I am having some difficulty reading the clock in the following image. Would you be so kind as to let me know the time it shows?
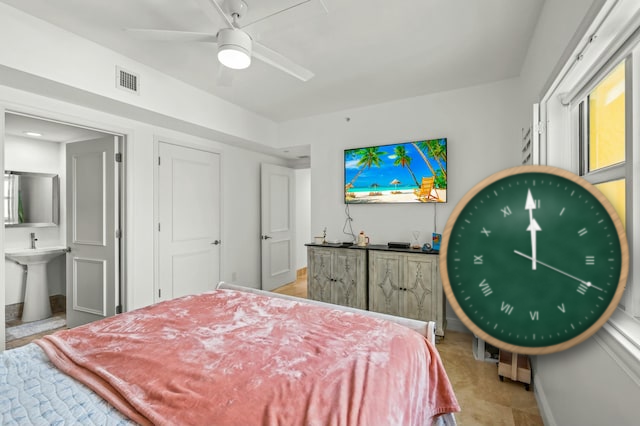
11:59:19
